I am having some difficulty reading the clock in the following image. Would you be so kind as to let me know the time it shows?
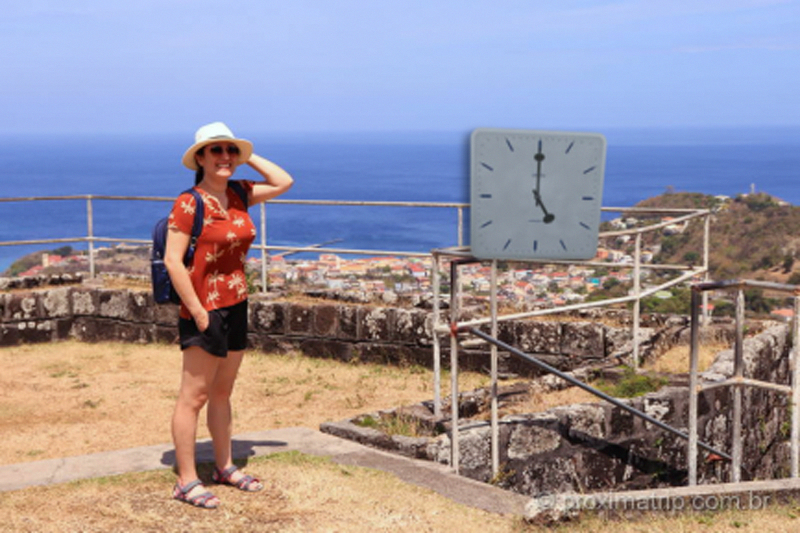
5:00
